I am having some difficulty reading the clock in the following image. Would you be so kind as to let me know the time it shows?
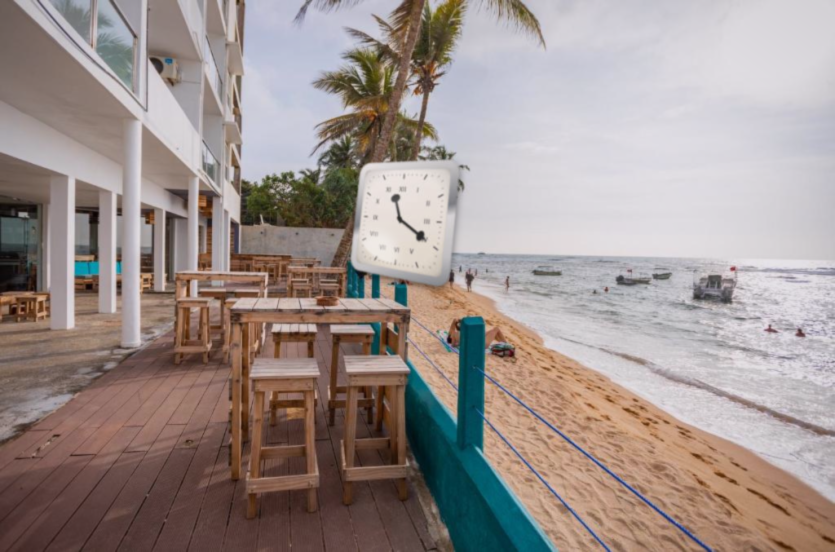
11:20
